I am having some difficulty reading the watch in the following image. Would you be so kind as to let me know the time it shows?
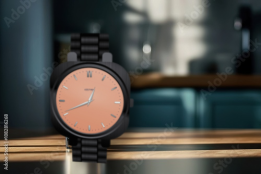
12:41
